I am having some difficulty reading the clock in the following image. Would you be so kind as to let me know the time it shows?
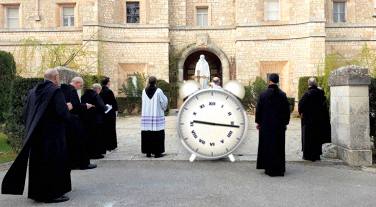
9:16
